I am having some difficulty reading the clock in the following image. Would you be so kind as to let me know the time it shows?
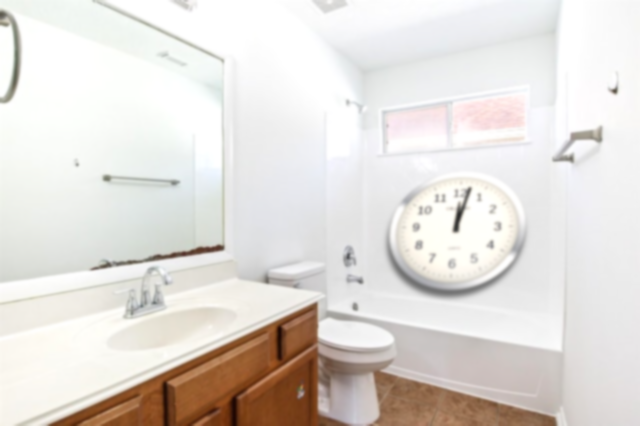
12:02
